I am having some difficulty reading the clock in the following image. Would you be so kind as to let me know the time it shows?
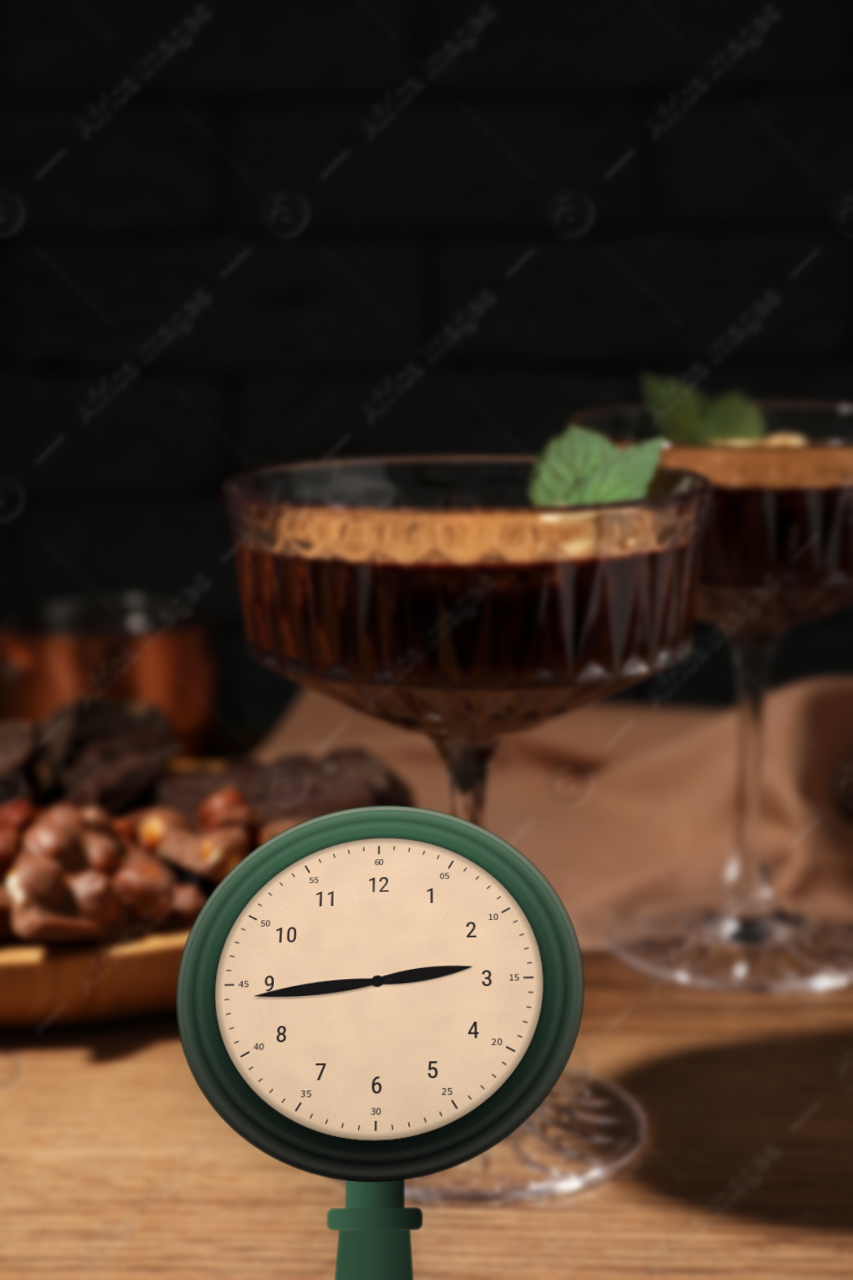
2:44
